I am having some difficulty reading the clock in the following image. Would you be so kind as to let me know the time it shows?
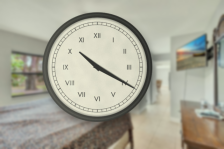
10:20
